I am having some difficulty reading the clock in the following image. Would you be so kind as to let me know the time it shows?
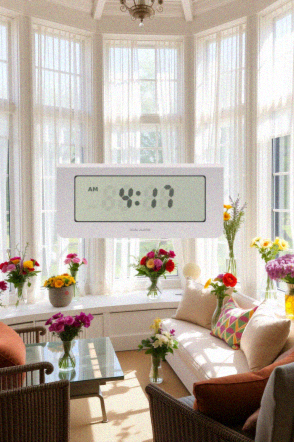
4:17
